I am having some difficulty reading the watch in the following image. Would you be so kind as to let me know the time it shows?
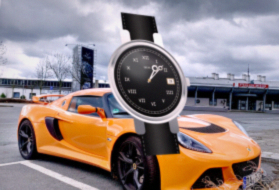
1:08
